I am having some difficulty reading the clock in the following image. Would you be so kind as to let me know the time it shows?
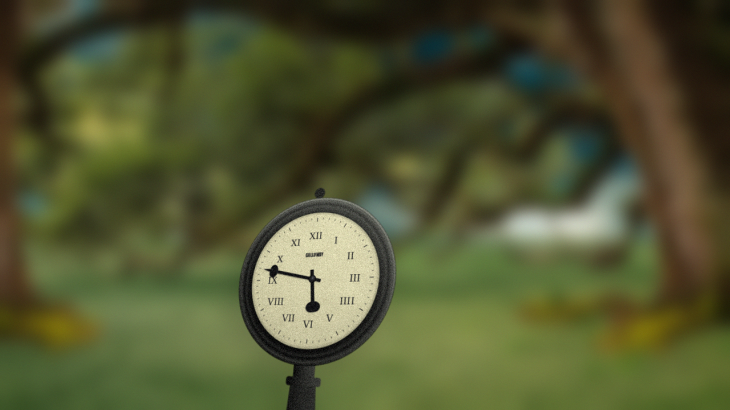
5:47
